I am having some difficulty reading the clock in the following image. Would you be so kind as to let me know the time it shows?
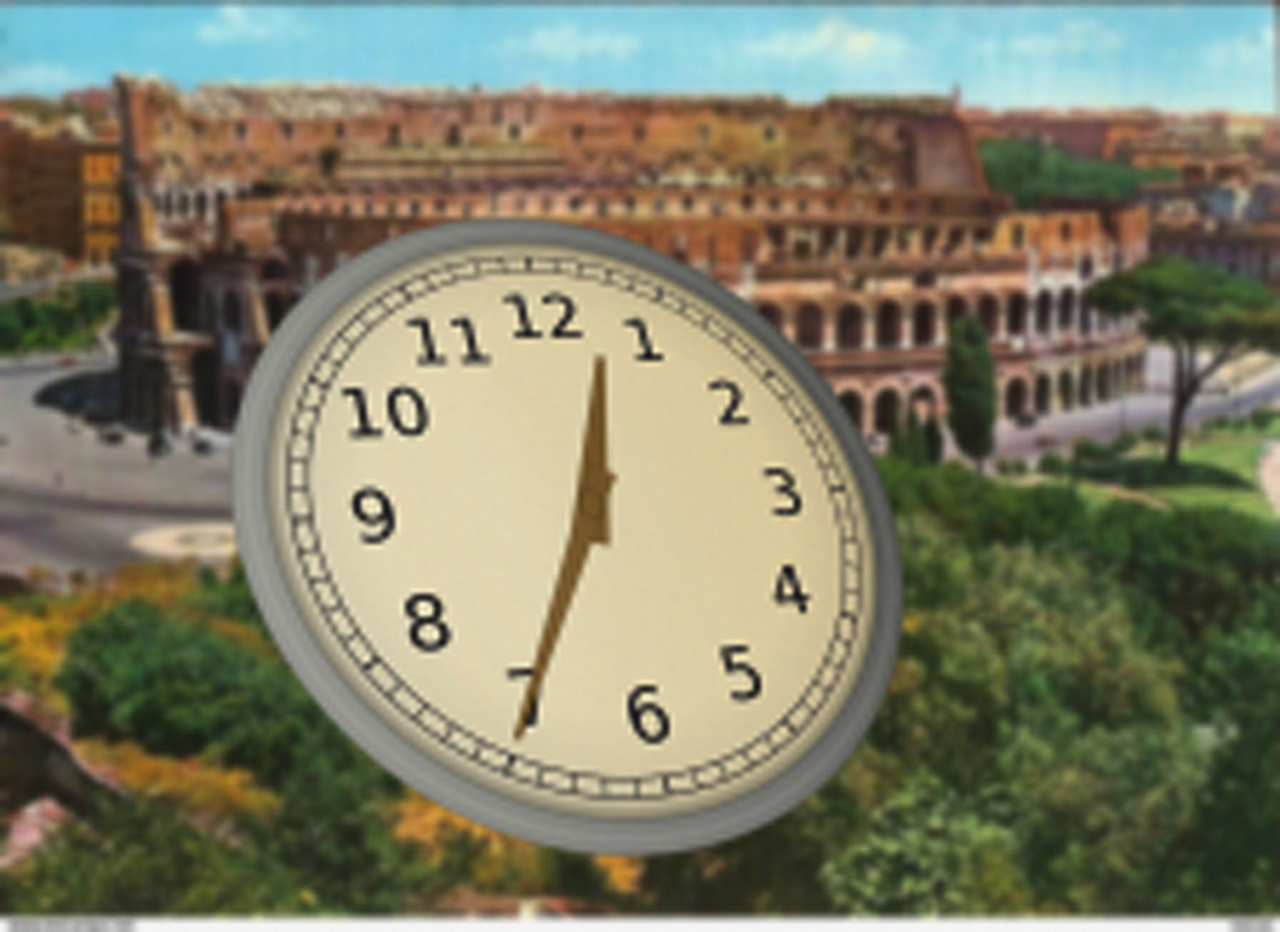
12:35
